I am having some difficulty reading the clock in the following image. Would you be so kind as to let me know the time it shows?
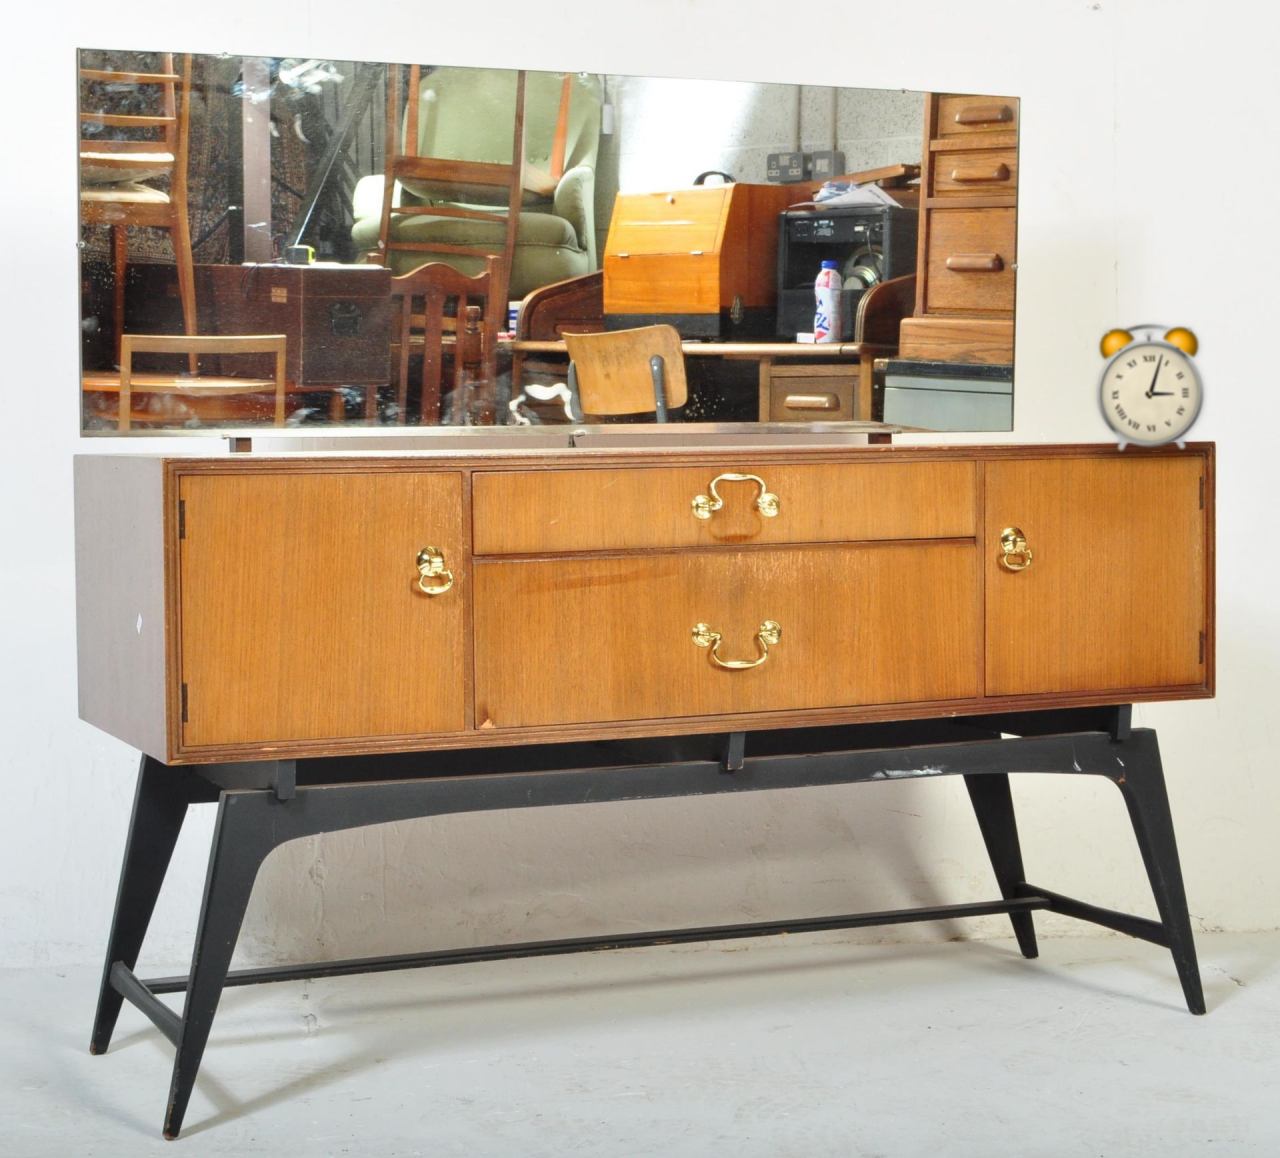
3:03
